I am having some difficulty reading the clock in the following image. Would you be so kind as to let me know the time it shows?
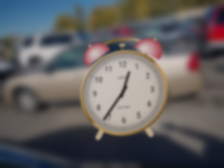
12:36
